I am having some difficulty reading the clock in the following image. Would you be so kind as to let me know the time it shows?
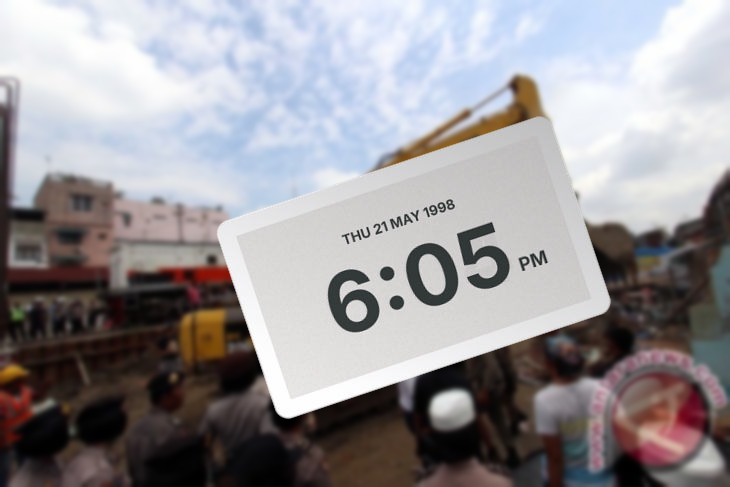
6:05
